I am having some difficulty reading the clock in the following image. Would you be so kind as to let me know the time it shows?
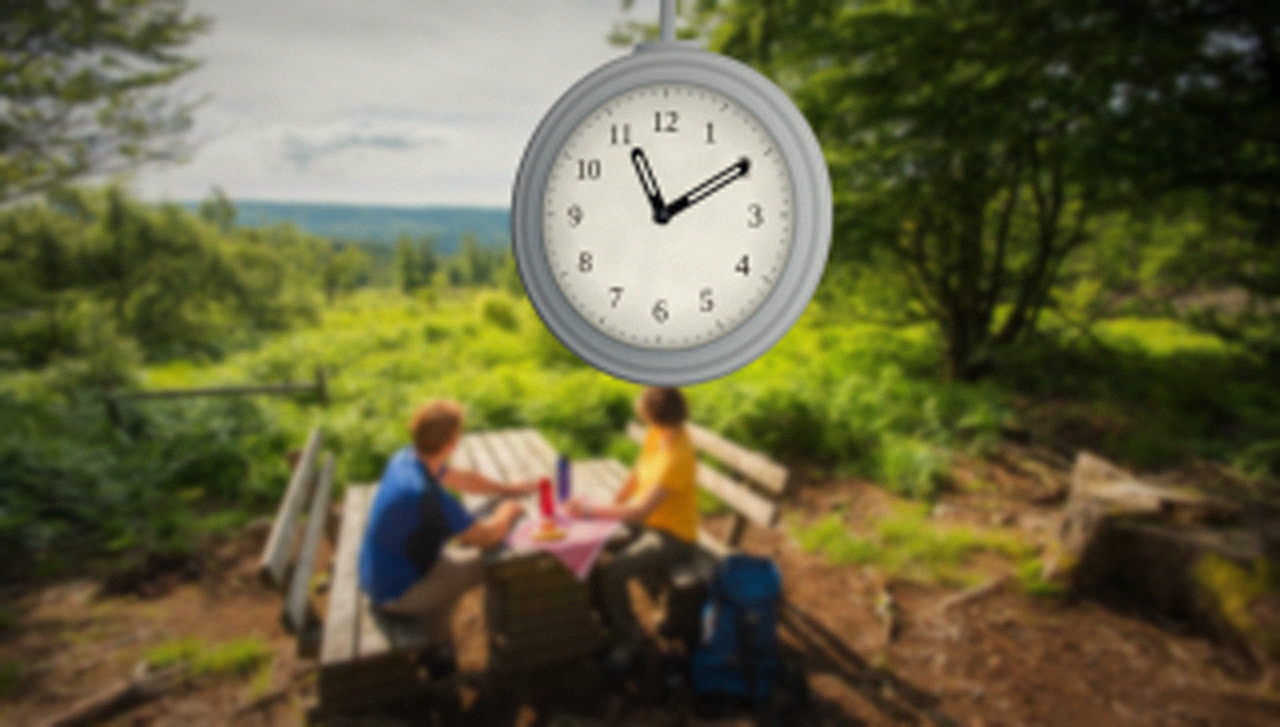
11:10
